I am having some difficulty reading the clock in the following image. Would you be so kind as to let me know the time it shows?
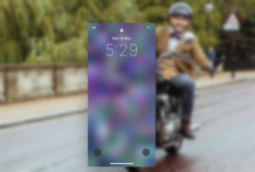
5:29
